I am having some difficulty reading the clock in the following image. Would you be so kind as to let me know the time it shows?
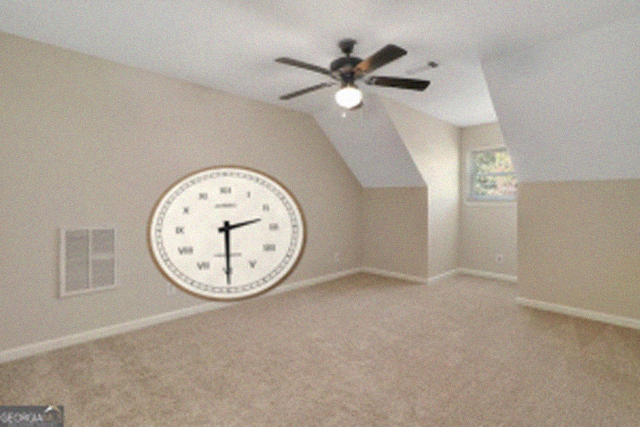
2:30
